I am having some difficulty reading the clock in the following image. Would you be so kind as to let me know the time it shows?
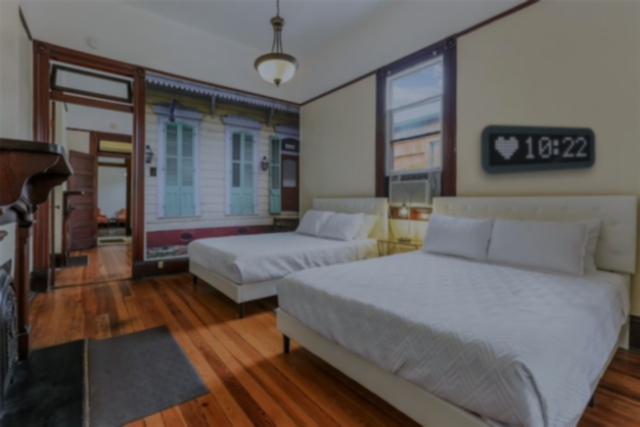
10:22
